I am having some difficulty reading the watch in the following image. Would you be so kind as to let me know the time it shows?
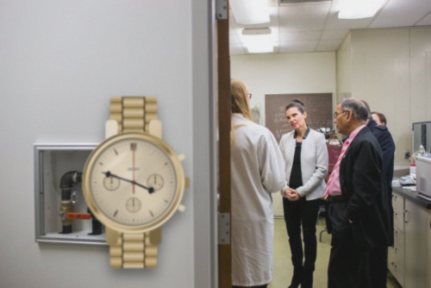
3:48
